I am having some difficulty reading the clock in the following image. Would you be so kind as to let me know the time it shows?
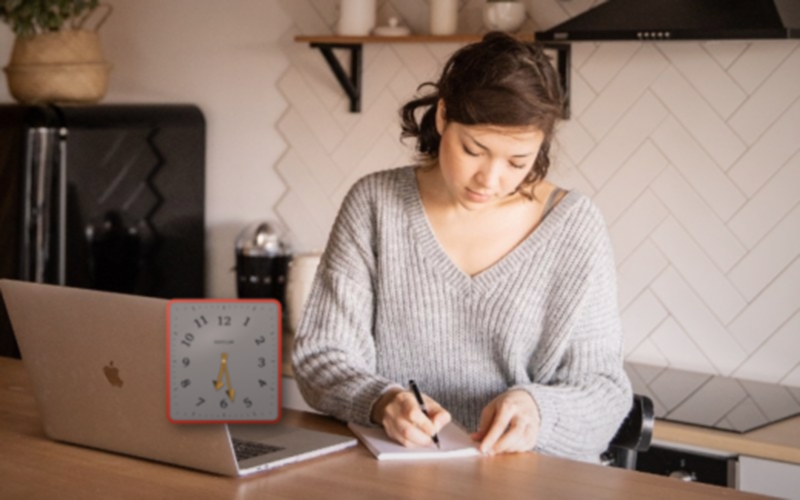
6:28
